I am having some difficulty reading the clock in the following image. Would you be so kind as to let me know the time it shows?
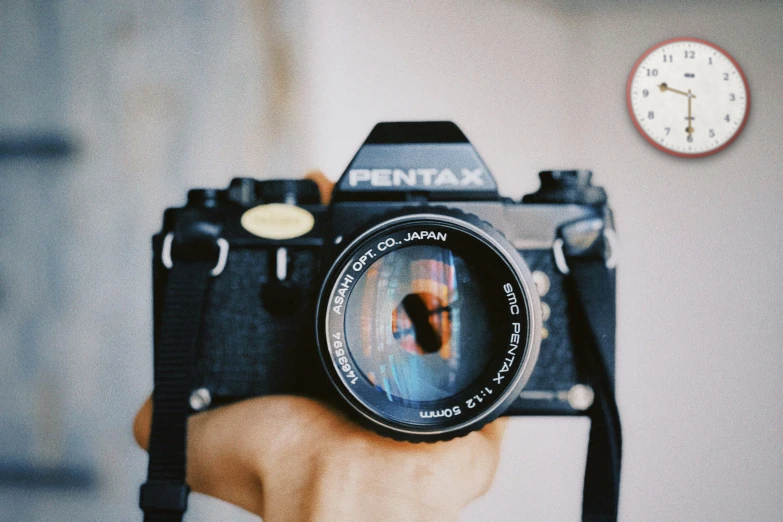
9:30
